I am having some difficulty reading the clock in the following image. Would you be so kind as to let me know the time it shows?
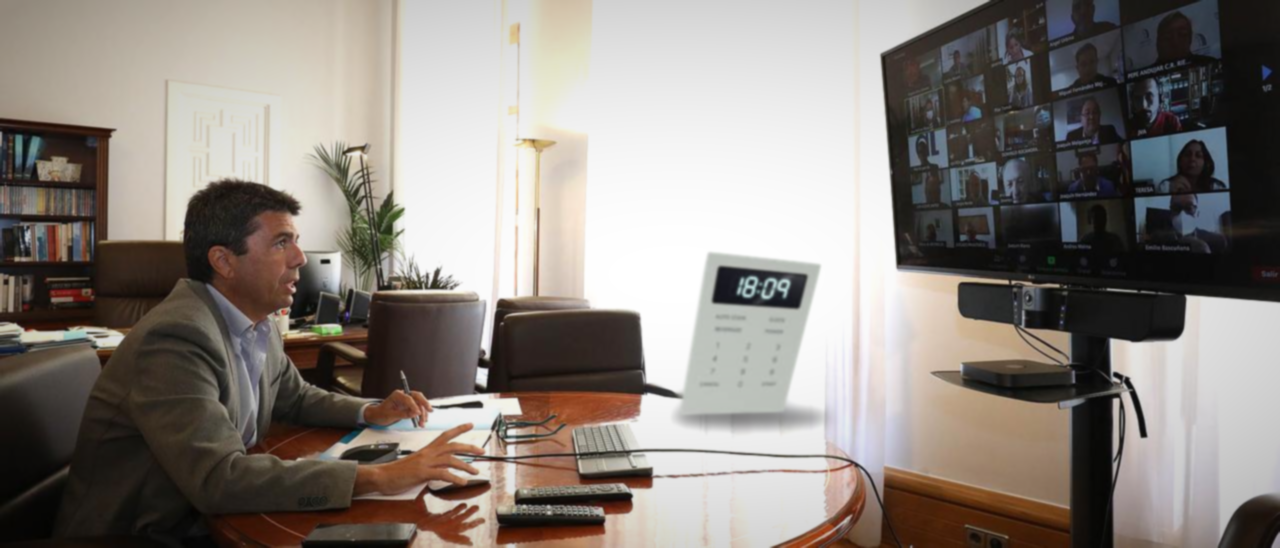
18:09
